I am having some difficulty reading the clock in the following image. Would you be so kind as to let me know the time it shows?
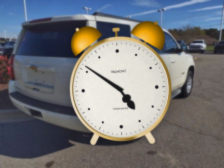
4:51
